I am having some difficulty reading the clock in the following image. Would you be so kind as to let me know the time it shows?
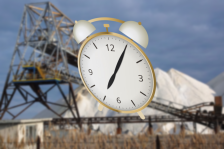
7:05
